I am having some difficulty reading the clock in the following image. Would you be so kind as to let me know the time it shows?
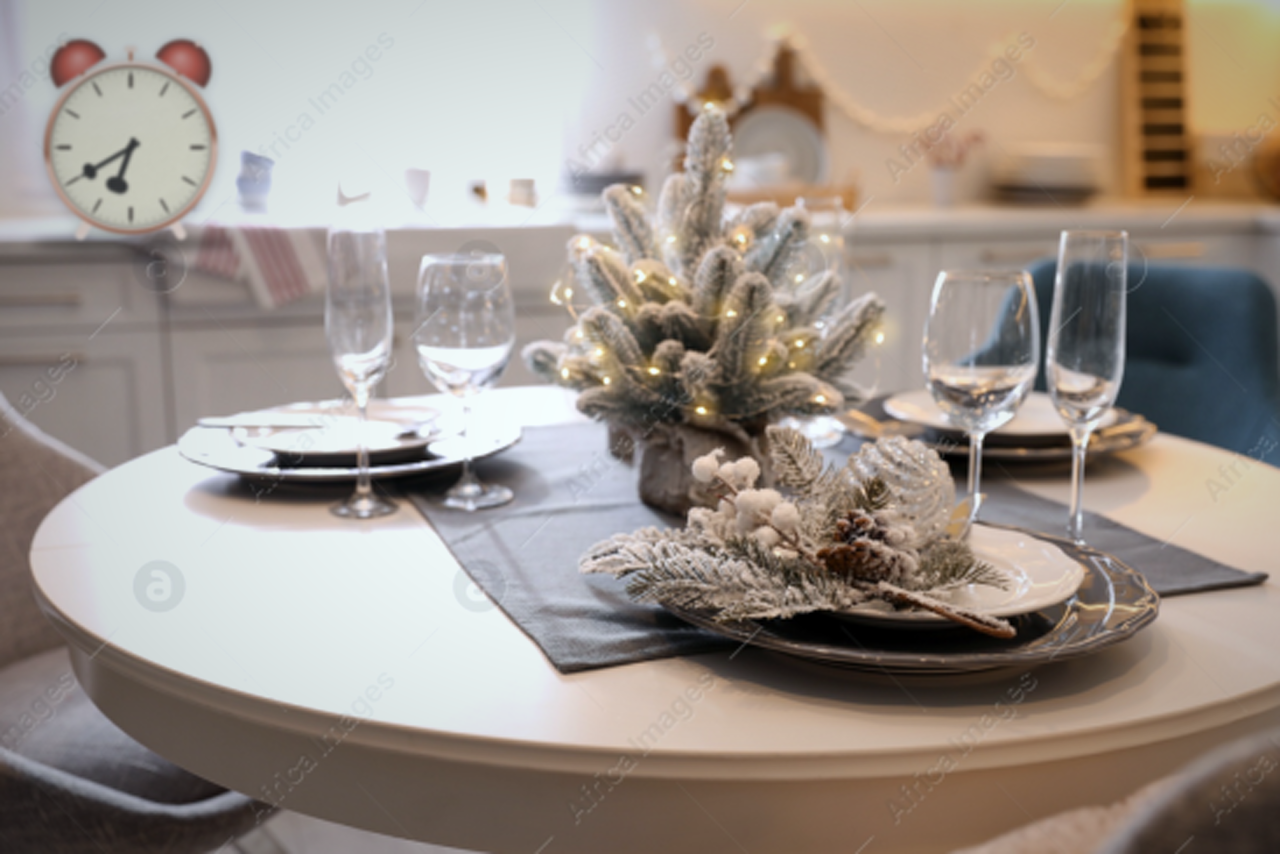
6:40
